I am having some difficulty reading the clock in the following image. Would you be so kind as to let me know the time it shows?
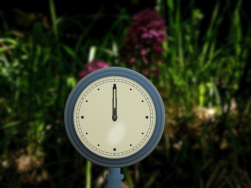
12:00
